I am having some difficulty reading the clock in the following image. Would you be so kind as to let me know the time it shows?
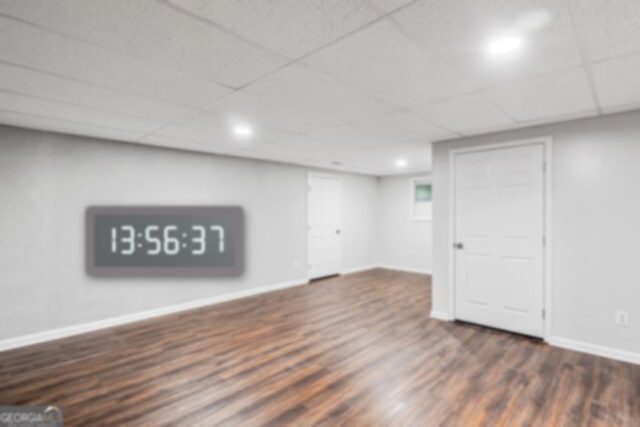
13:56:37
